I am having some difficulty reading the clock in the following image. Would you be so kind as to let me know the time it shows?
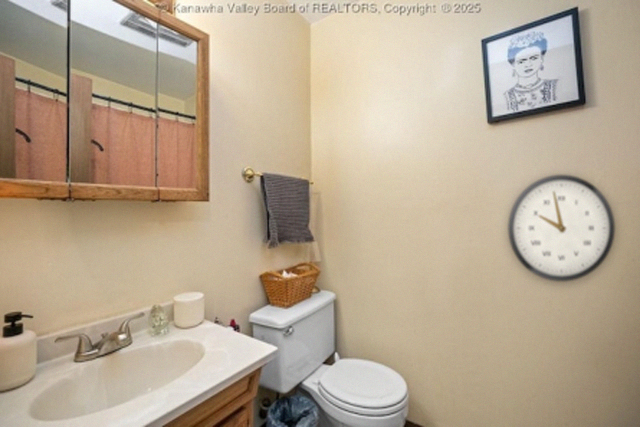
9:58
